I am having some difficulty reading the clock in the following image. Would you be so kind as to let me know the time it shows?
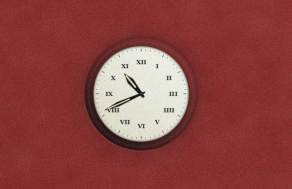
10:41
